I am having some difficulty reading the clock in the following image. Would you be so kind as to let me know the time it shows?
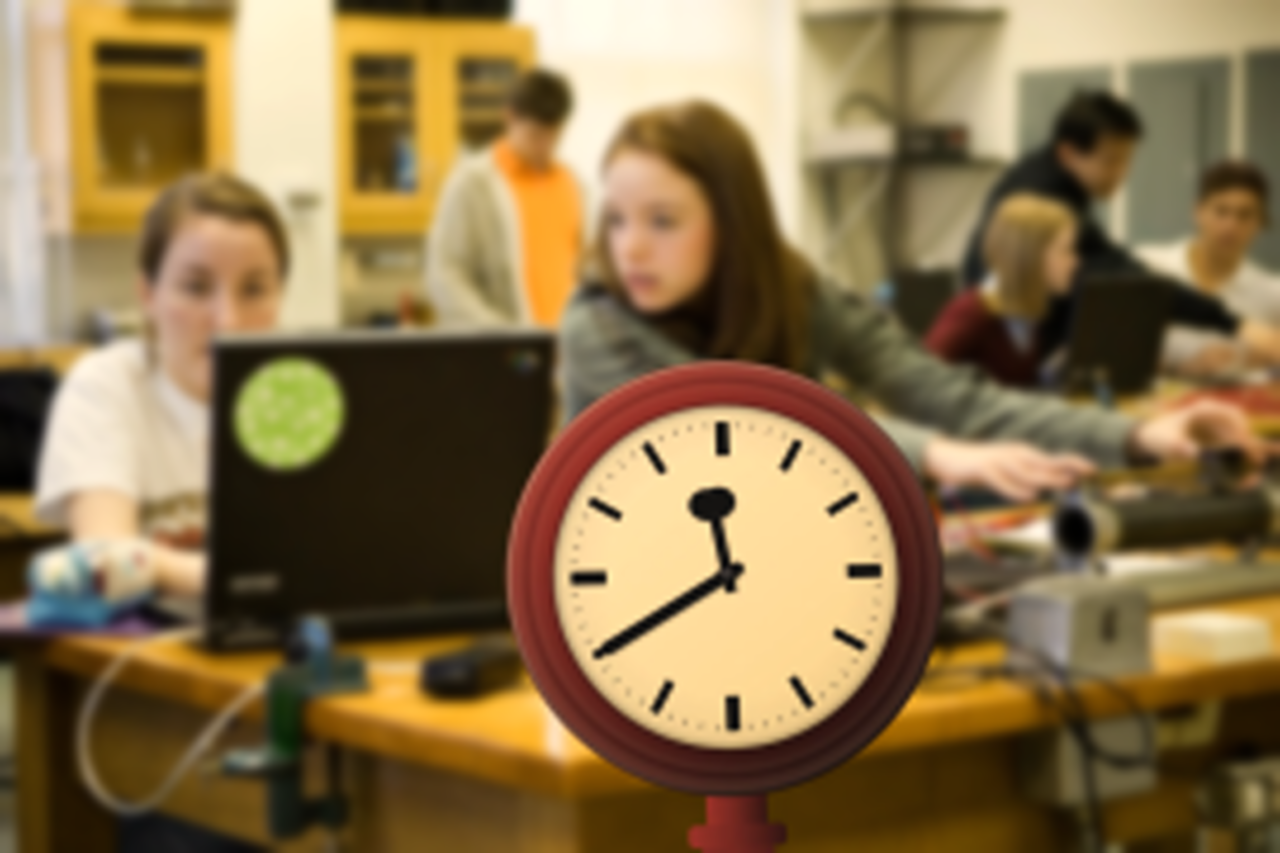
11:40
